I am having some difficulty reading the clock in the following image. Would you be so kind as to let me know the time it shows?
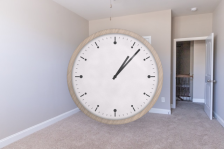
1:07
